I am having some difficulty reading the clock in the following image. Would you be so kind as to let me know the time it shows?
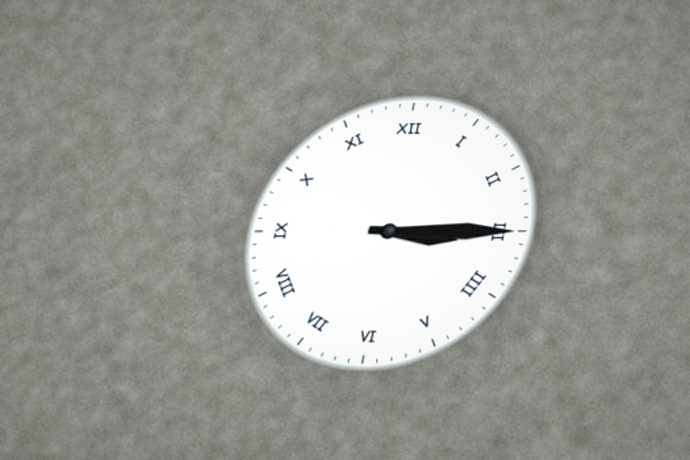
3:15
